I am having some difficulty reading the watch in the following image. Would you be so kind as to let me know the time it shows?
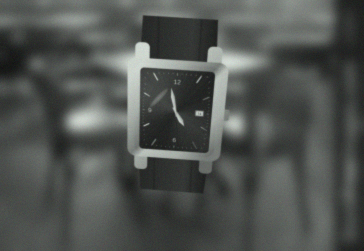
4:58
